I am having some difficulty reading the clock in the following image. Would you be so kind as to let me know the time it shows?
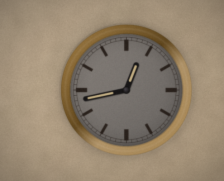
12:43
